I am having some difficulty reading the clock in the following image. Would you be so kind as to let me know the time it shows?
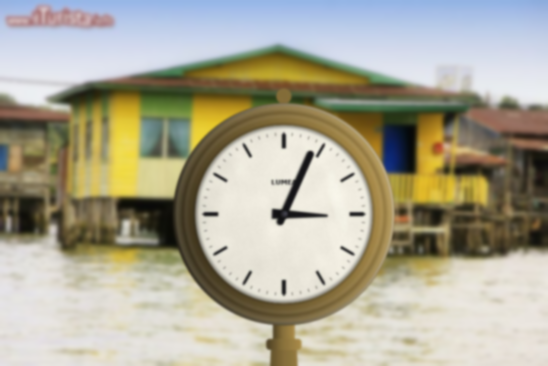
3:04
